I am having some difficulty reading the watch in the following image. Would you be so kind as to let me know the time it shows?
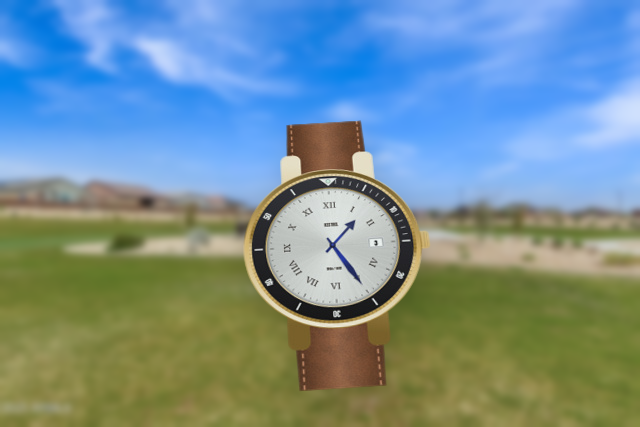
1:25
